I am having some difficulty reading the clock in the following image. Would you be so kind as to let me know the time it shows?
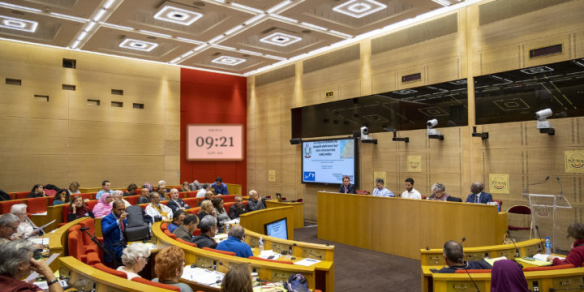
9:21
